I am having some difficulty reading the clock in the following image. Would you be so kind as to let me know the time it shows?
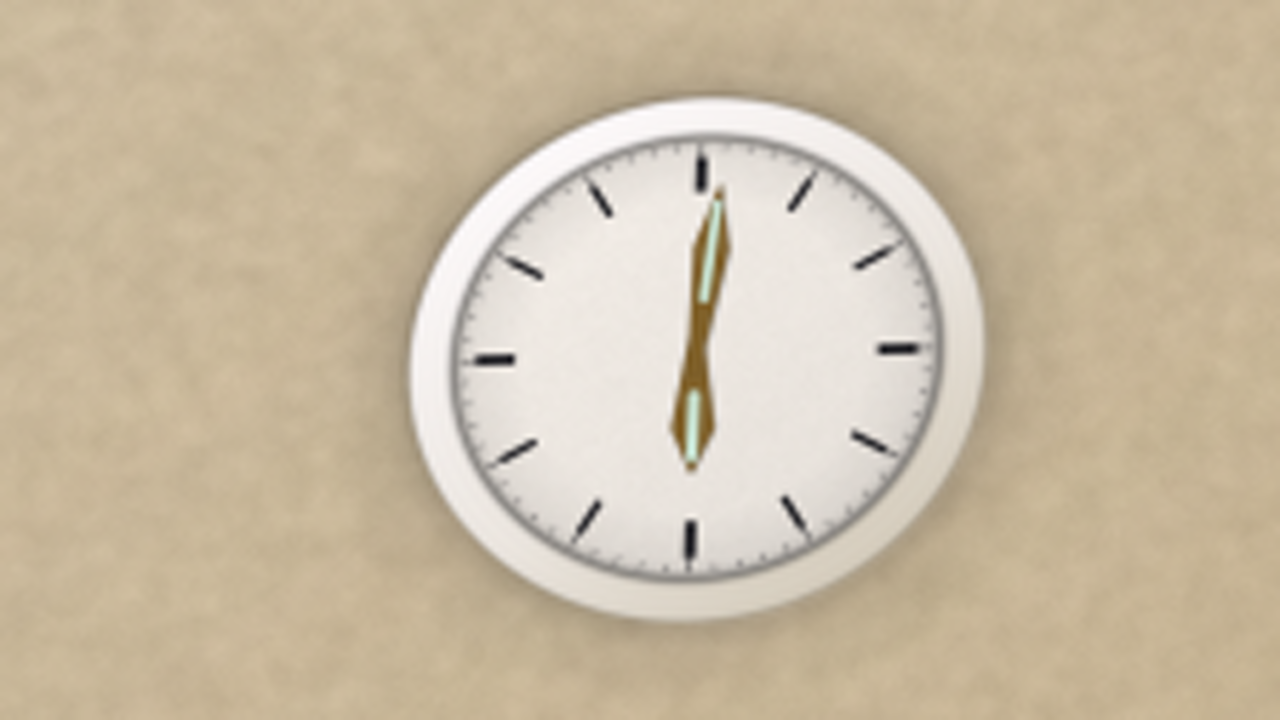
6:01
